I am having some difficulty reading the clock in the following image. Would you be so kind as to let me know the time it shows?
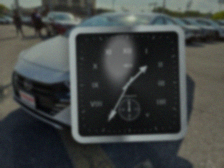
1:35
